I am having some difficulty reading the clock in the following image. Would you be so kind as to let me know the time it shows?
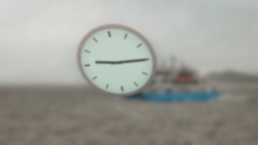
9:15
